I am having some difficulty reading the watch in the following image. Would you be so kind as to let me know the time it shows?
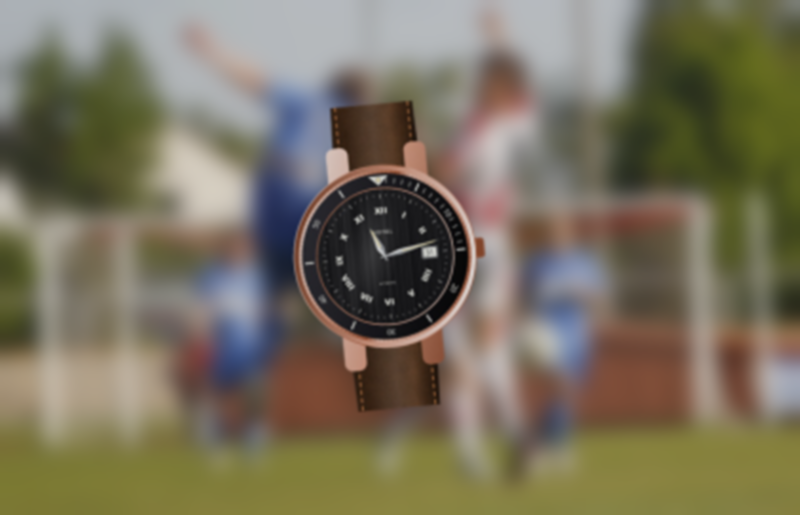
11:13
